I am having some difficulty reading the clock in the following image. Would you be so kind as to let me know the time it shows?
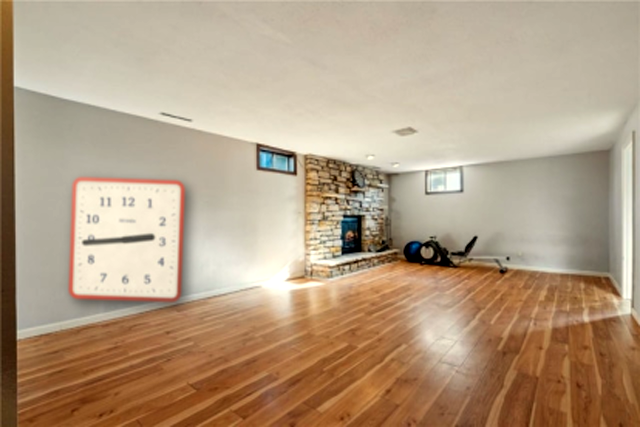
2:44
